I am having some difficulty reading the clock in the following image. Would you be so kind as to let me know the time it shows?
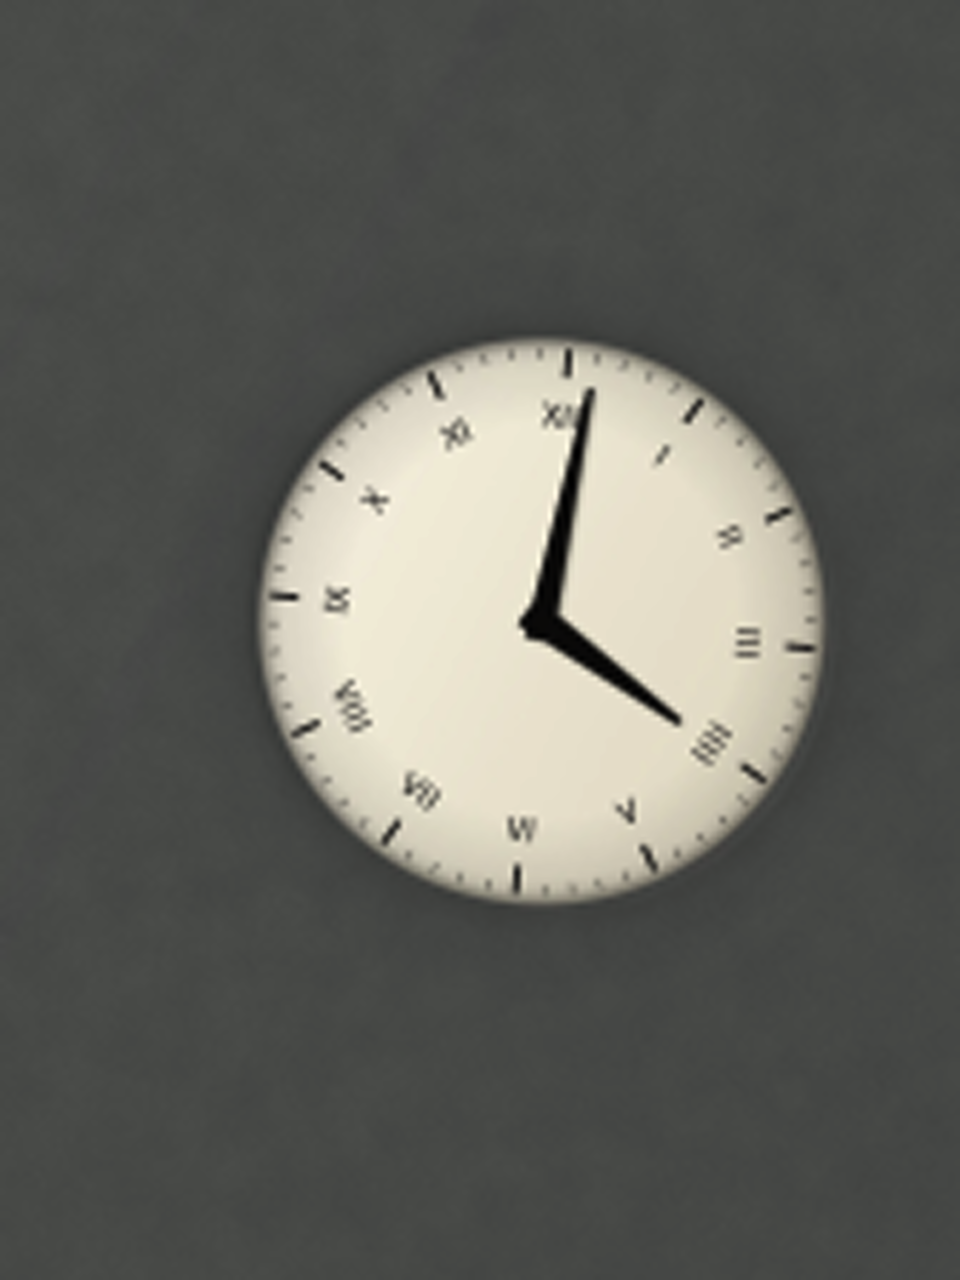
4:01
